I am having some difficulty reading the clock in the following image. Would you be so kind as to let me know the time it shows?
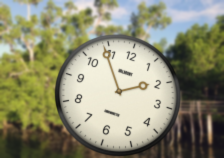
1:54
